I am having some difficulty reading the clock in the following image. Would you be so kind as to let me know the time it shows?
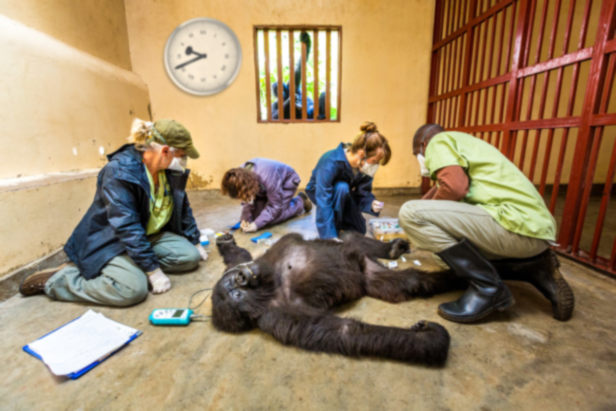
9:41
